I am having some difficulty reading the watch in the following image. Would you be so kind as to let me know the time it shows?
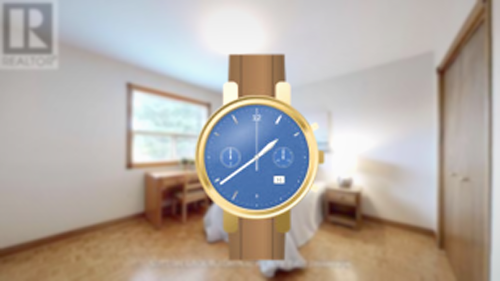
1:39
